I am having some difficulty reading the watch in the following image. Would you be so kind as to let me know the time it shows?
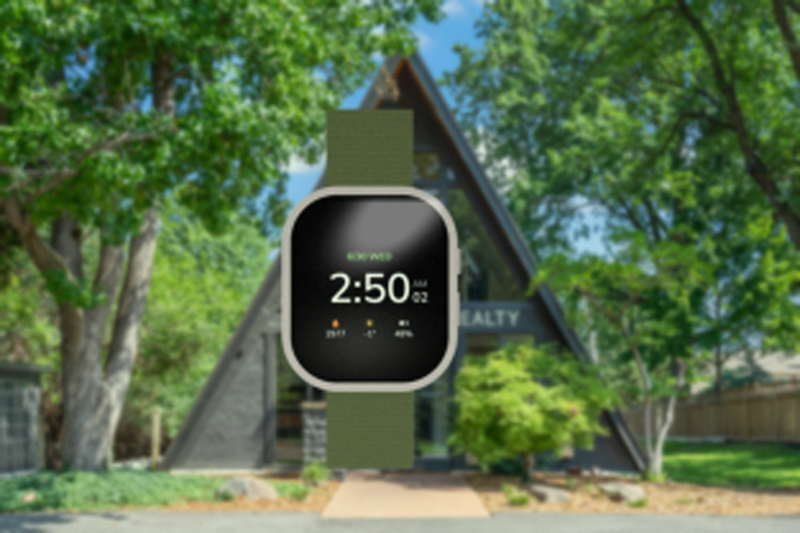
2:50
